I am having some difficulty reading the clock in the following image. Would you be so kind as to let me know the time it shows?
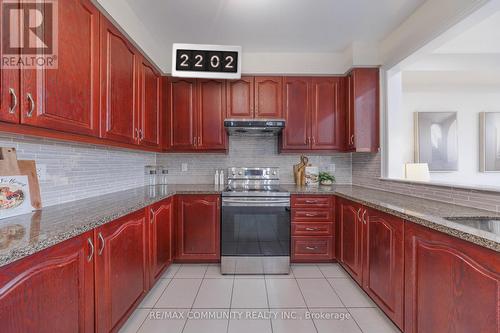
22:02
